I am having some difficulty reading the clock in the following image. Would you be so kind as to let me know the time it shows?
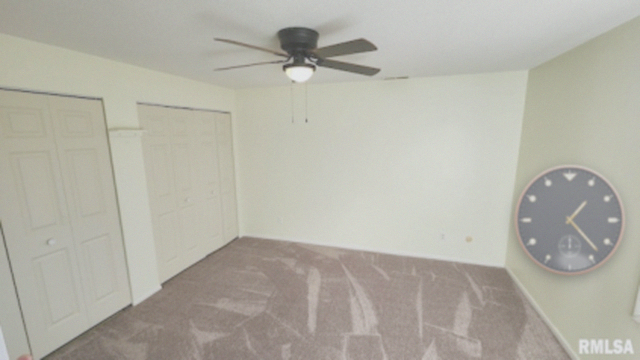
1:23
